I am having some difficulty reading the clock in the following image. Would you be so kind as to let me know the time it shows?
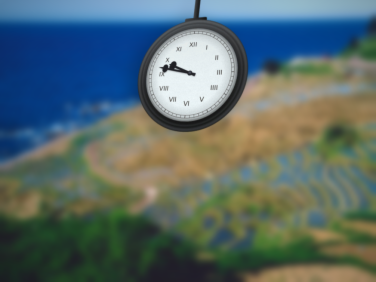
9:47
